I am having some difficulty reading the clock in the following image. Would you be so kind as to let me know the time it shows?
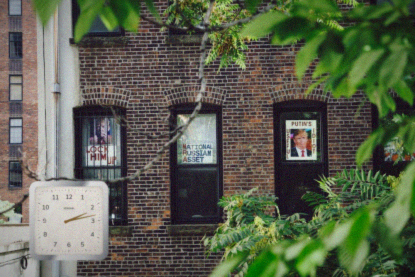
2:13
